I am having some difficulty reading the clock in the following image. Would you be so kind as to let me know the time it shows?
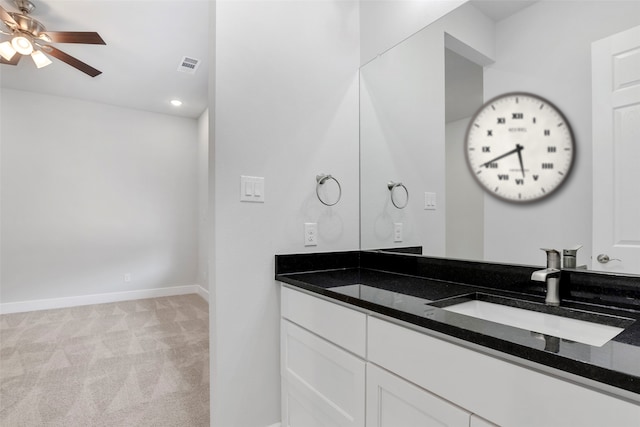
5:41
